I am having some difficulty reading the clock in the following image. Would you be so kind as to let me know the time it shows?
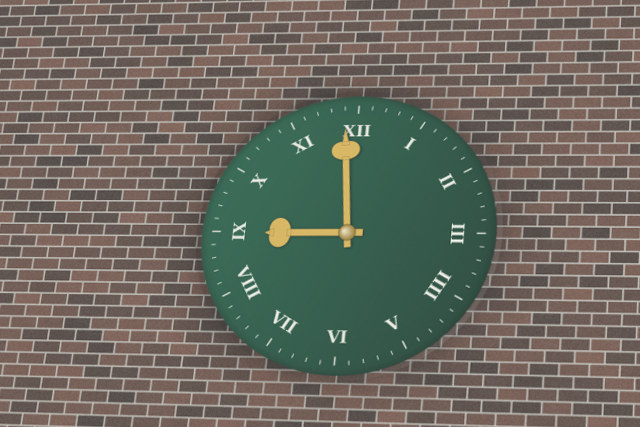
8:59
